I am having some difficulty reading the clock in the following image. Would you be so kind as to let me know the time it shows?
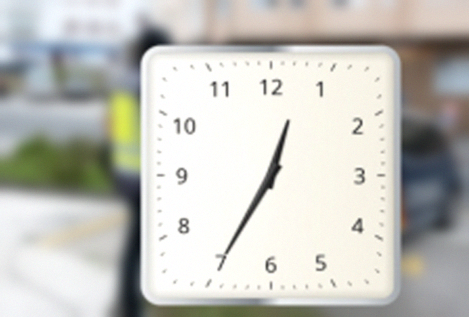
12:35
